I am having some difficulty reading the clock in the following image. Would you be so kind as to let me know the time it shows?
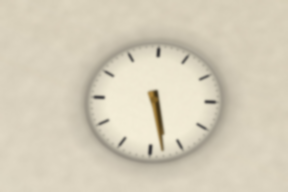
5:28
